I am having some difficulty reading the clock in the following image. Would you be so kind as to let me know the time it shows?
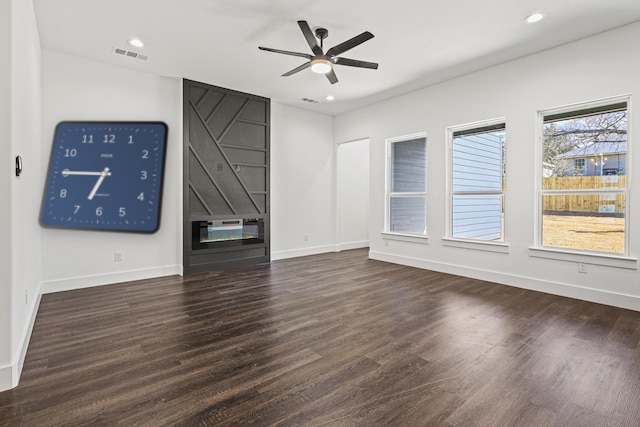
6:45
